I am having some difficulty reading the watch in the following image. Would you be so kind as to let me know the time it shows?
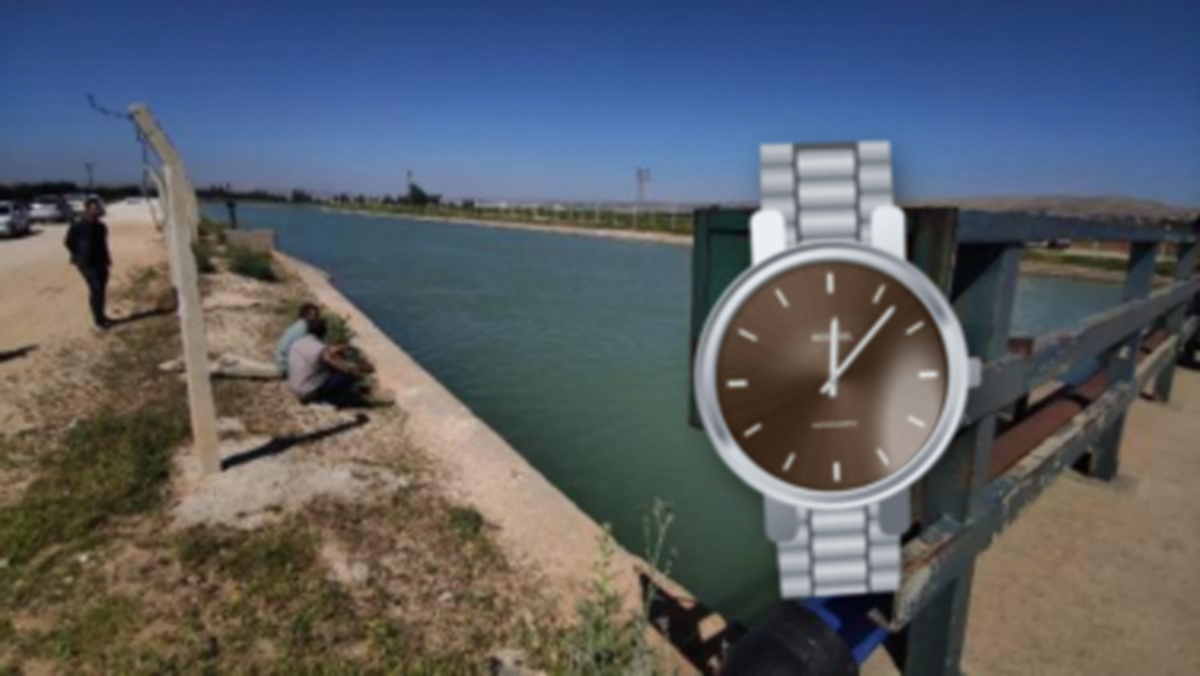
12:07
